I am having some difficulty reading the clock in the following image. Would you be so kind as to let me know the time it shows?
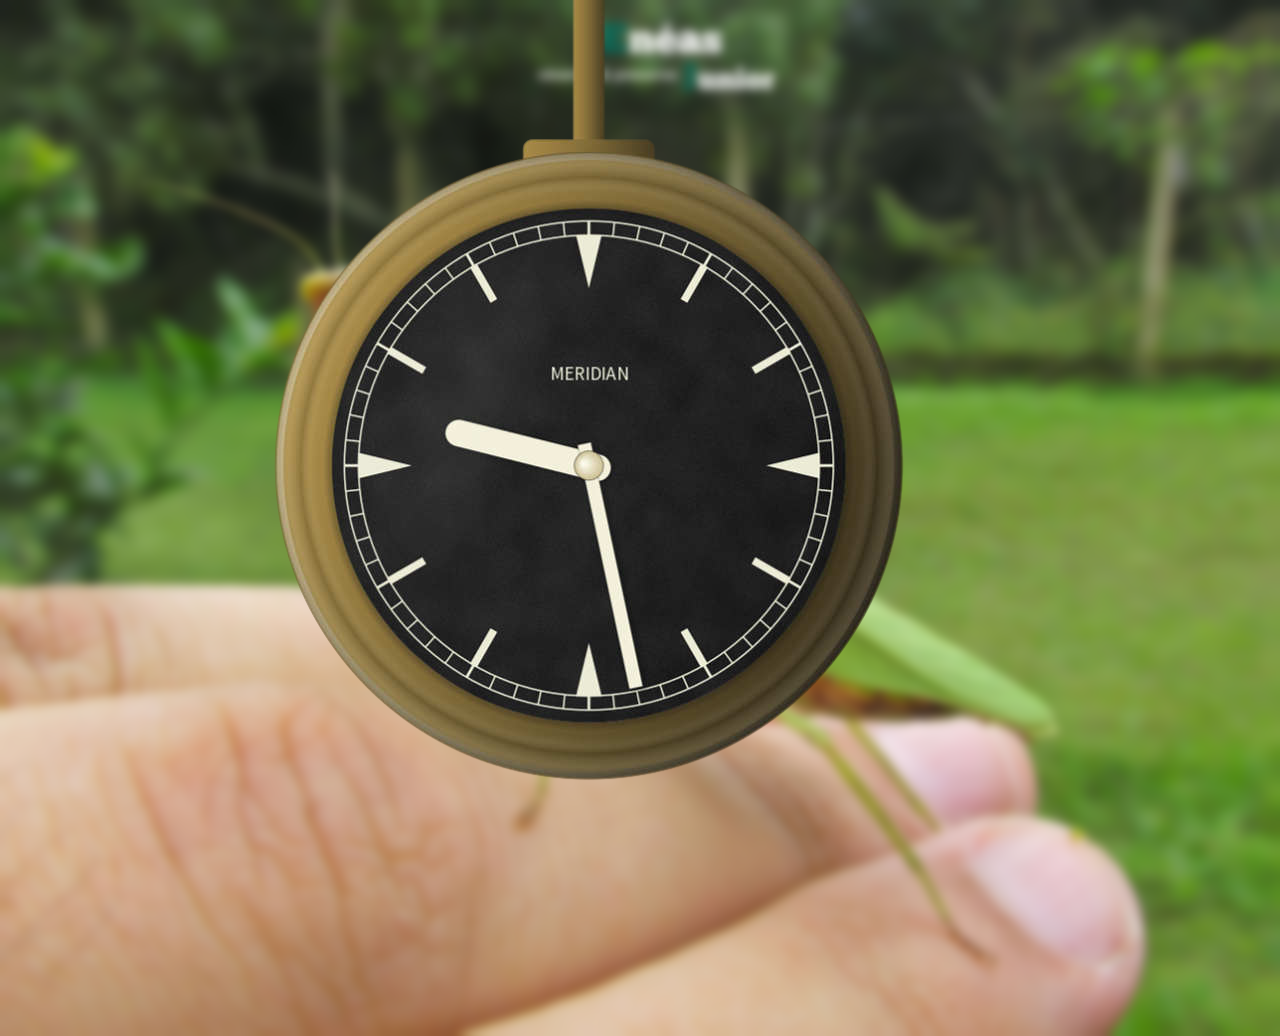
9:28
